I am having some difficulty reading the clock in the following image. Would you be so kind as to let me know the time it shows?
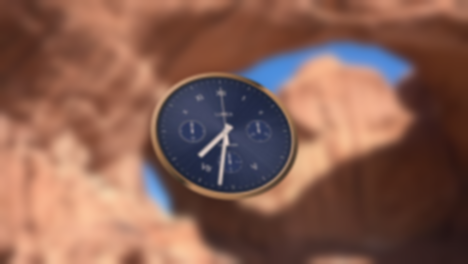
7:32
